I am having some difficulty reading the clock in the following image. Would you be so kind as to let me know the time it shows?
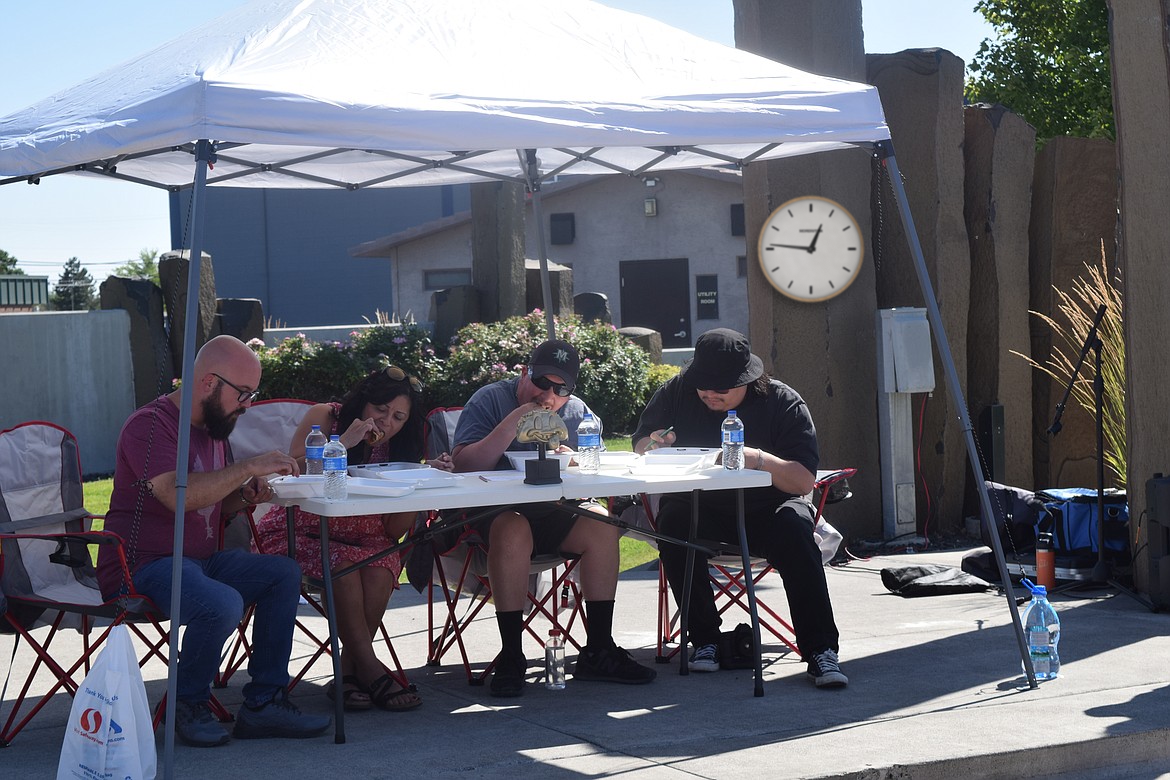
12:46
